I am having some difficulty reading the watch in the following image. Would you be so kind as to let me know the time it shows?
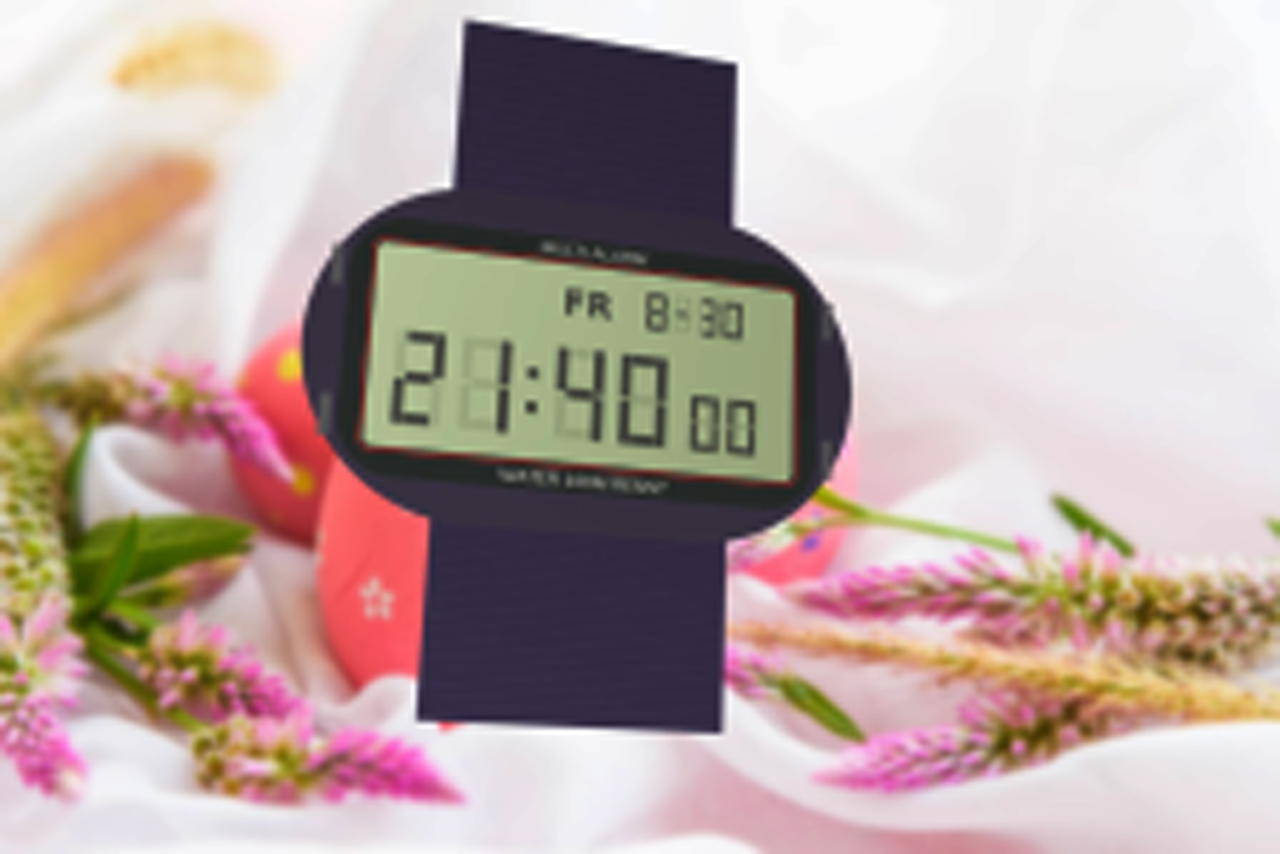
21:40:00
